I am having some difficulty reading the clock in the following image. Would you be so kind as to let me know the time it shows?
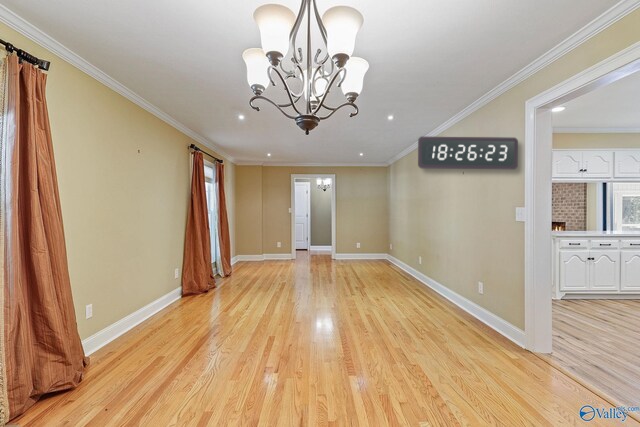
18:26:23
